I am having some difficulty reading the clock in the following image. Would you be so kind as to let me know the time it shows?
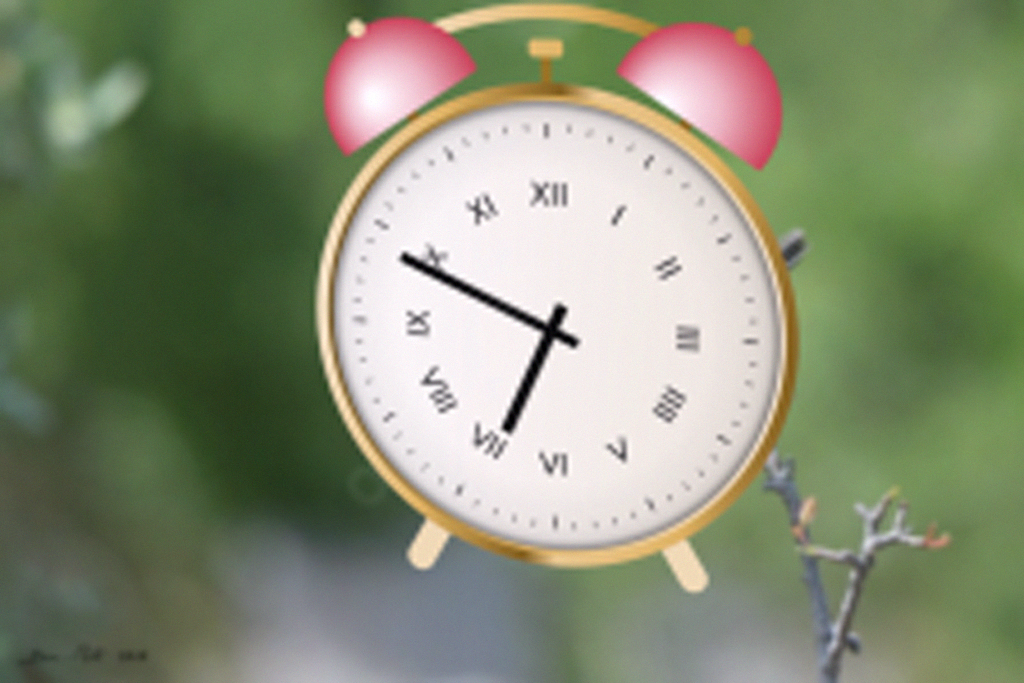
6:49
